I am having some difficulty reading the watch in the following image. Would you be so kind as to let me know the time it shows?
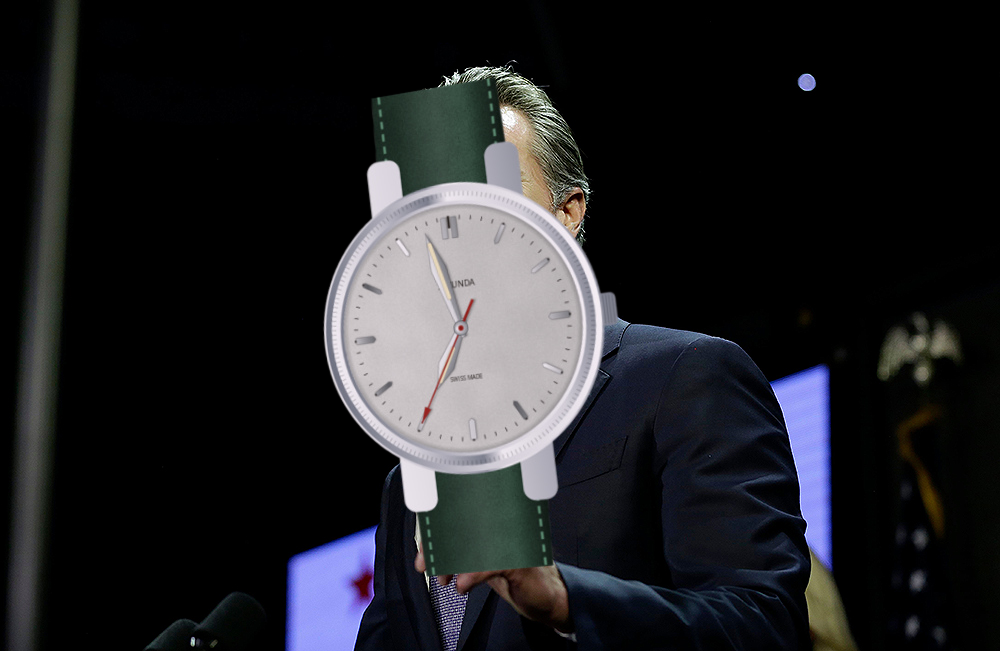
6:57:35
